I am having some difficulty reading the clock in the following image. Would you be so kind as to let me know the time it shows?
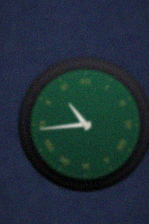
10:44
